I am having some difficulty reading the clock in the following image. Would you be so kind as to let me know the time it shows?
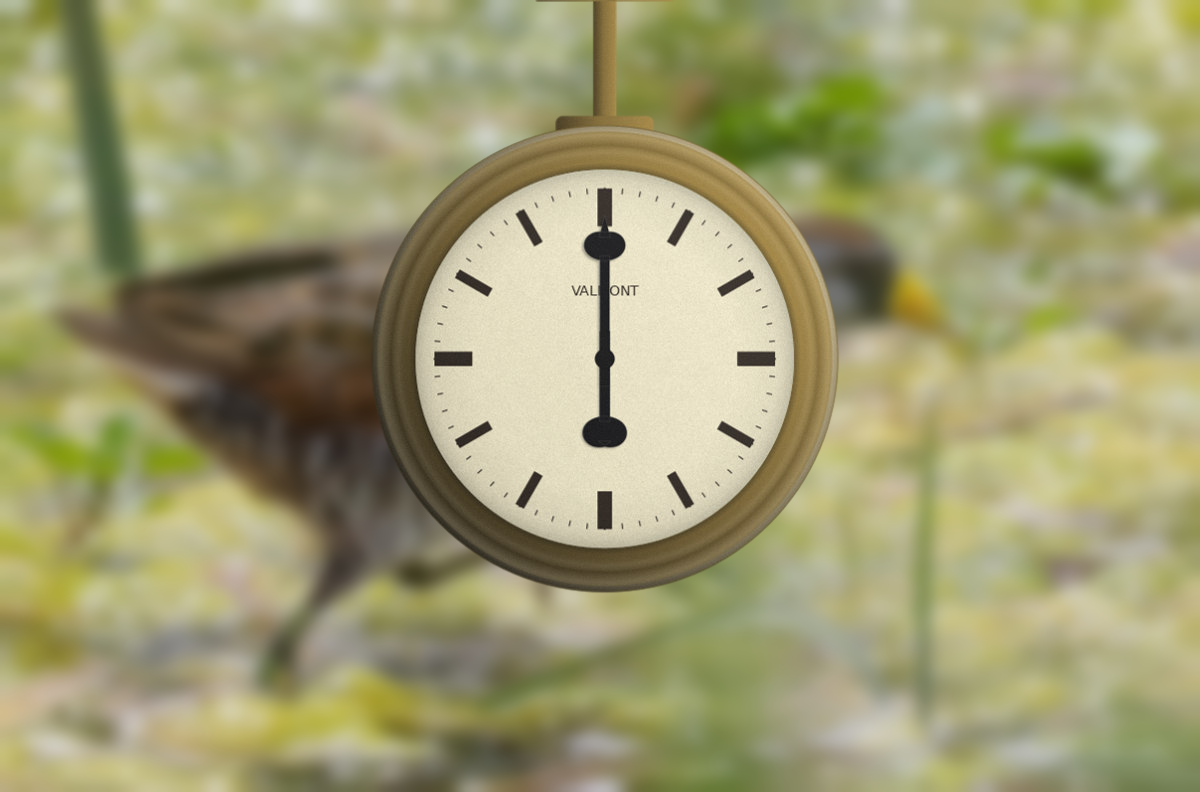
6:00
